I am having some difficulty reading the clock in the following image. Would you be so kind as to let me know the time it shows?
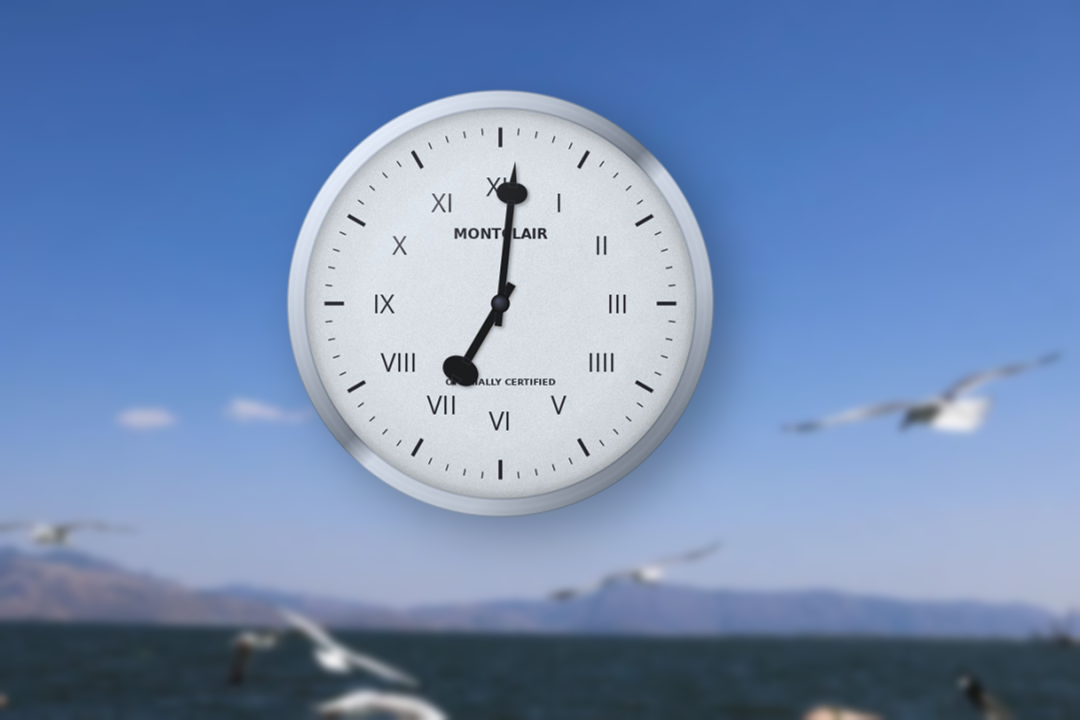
7:01
